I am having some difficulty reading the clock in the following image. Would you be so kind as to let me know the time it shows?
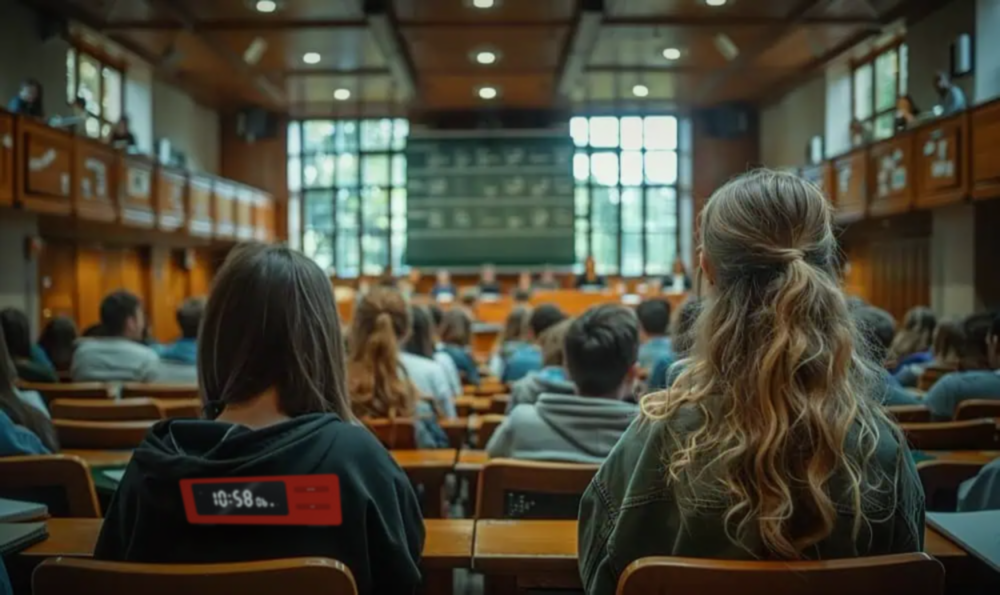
10:58
